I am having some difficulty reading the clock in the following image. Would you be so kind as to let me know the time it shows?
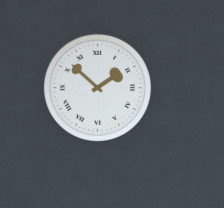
1:52
